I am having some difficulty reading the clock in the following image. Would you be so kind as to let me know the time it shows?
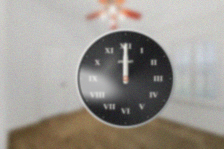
12:00
